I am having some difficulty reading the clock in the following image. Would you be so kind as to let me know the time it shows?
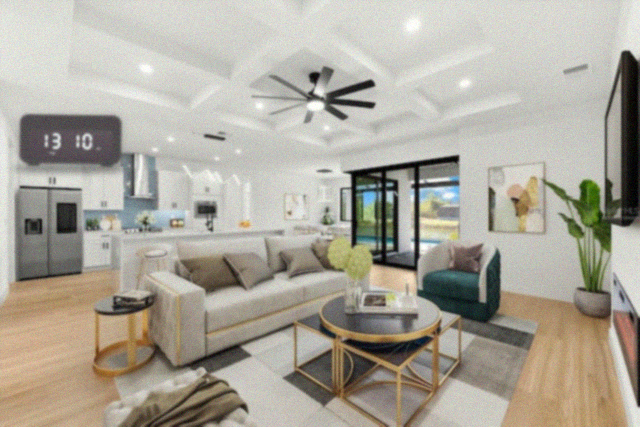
13:10
